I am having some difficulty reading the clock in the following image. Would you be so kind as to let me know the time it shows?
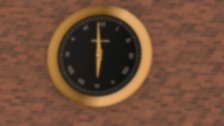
5:59
